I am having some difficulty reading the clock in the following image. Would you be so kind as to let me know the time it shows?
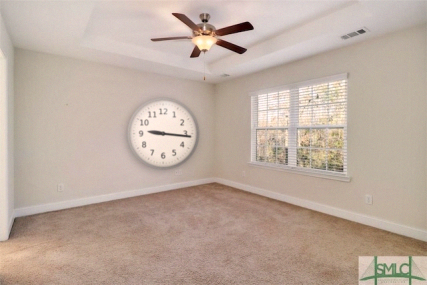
9:16
